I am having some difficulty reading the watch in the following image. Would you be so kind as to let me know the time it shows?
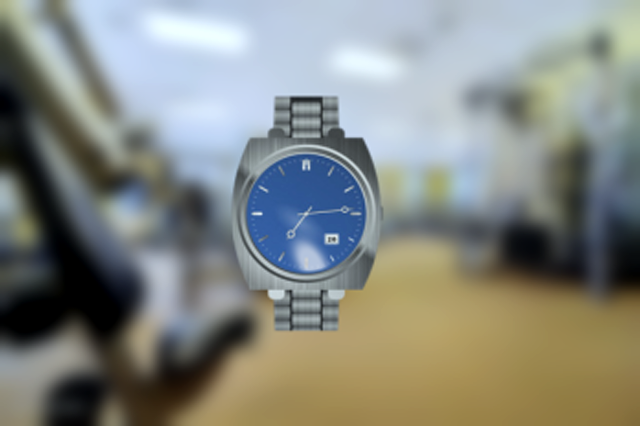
7:14
